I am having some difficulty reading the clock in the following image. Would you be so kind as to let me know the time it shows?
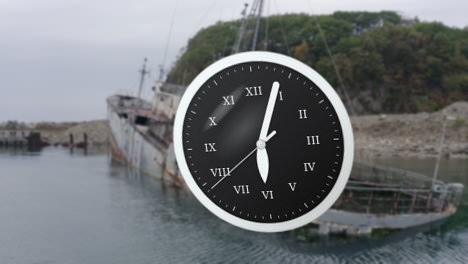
6:03:39
